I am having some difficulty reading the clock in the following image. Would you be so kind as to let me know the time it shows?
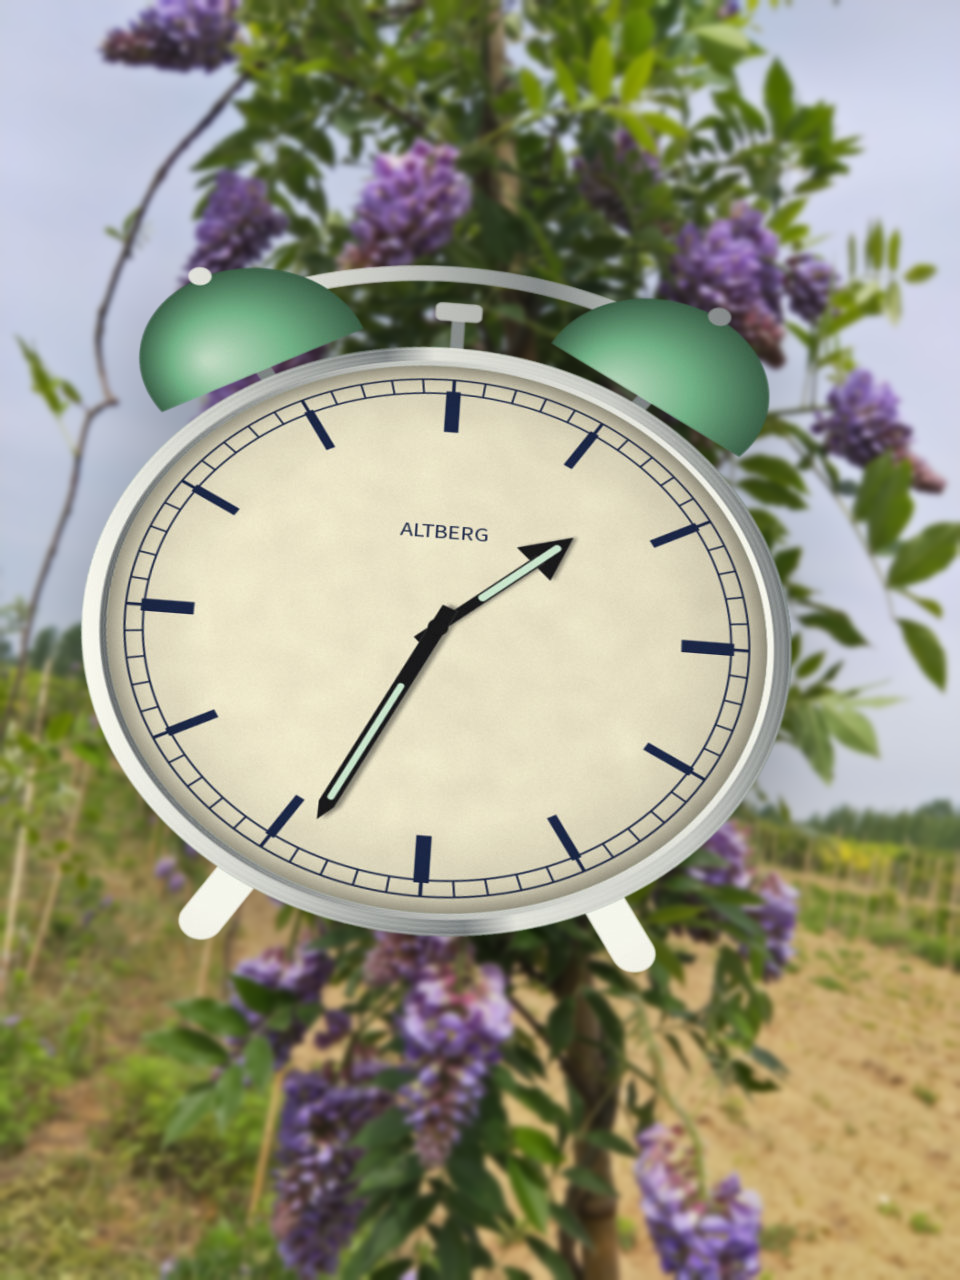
1:34
